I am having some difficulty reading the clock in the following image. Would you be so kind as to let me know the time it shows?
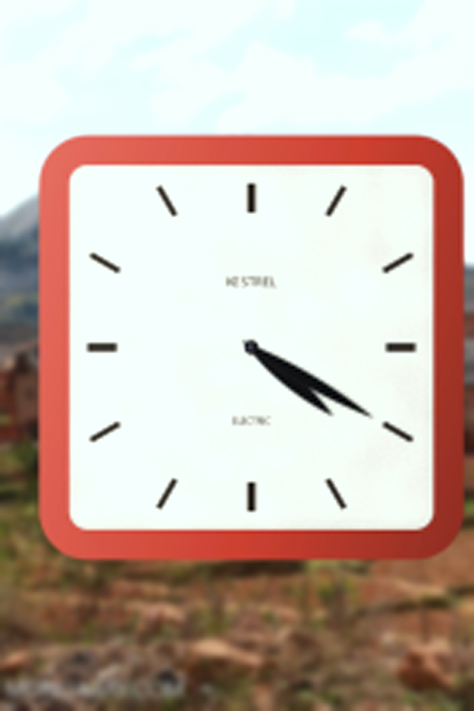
4:20
